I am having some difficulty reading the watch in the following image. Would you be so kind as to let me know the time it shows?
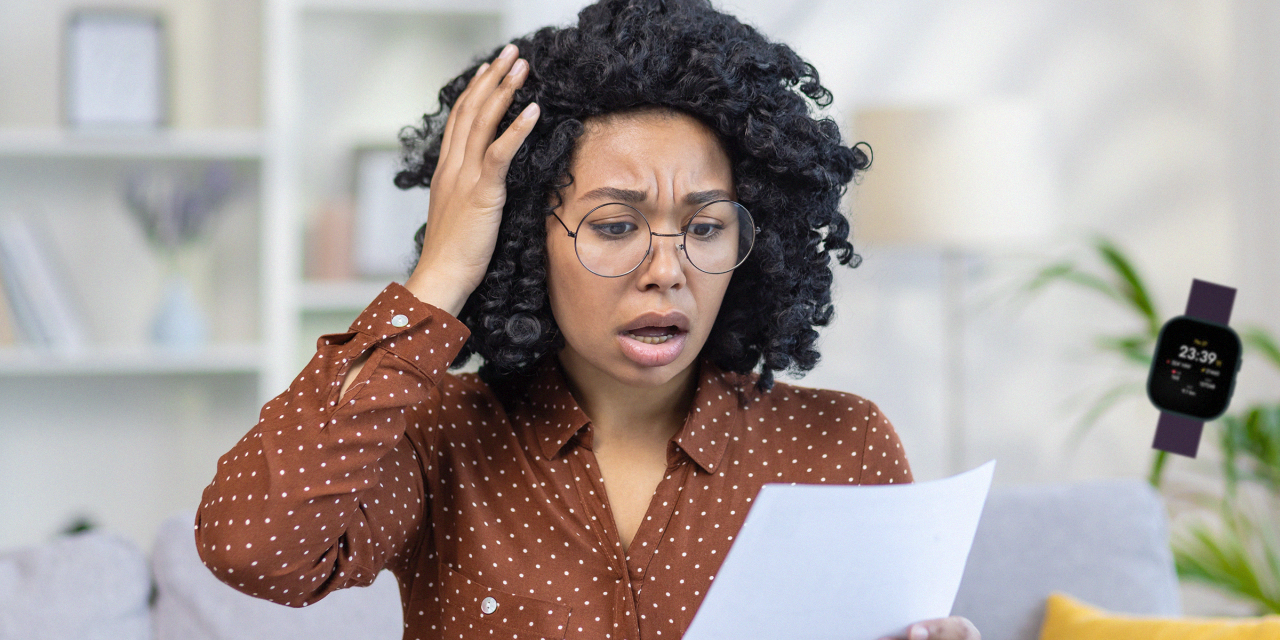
23:39
